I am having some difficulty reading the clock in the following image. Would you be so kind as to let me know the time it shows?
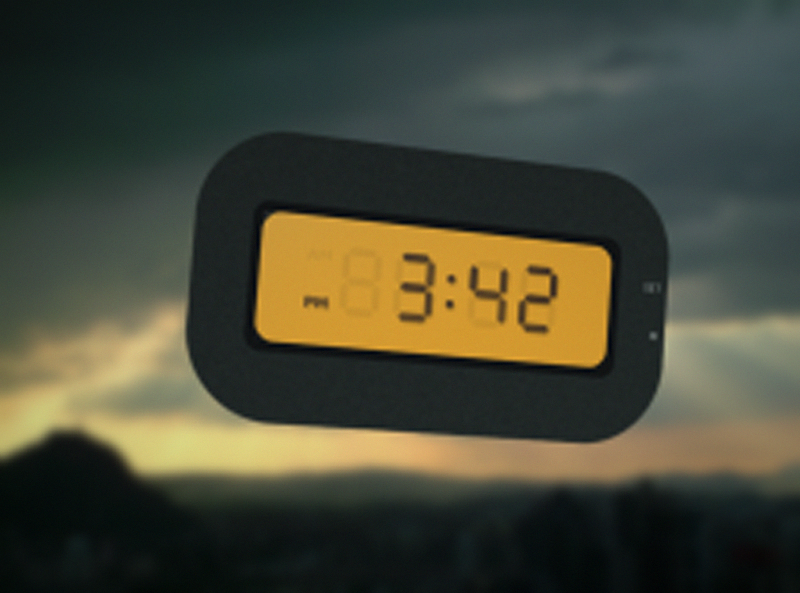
3:42
